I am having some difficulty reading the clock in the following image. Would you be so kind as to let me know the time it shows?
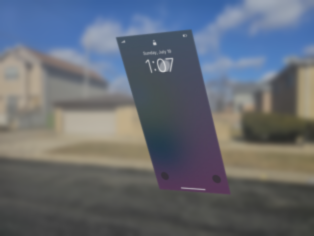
1:07
